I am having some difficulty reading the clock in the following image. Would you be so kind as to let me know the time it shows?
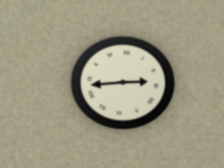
2:43
